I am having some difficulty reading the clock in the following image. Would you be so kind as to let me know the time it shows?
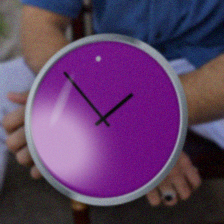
1:54
